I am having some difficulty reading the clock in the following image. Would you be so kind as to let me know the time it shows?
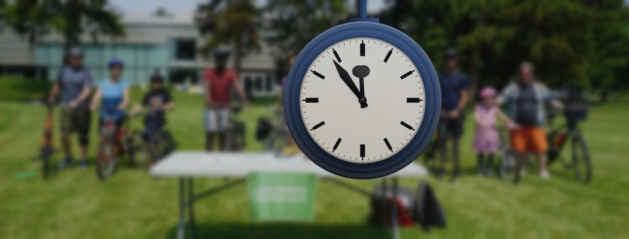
11:54
